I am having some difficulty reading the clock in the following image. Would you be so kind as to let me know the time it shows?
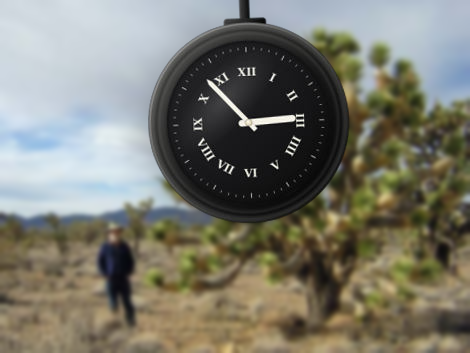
2:53
